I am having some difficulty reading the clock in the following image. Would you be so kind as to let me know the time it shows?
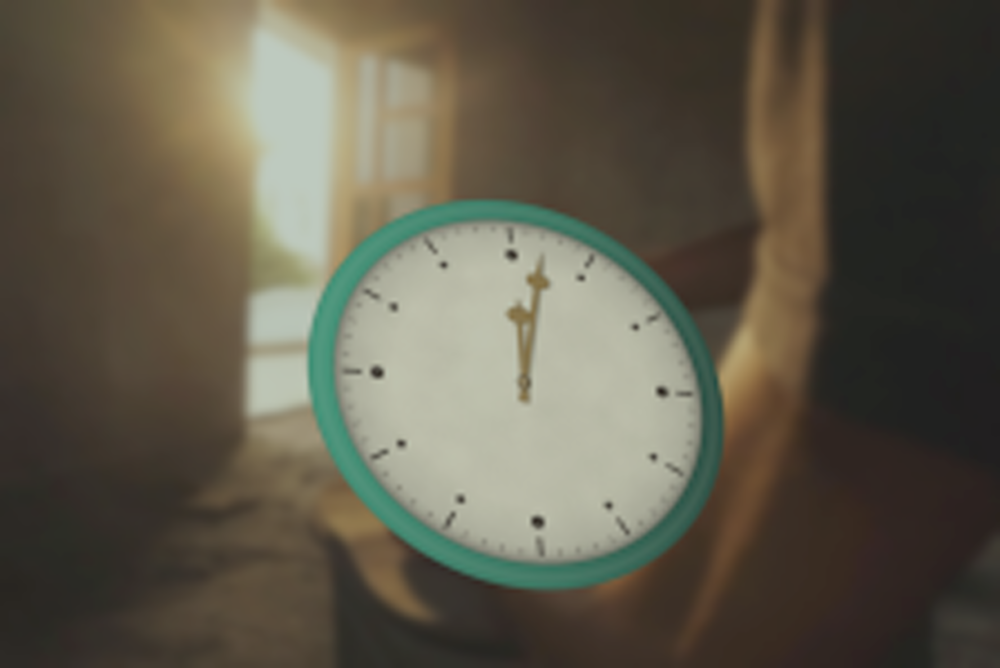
12:02
